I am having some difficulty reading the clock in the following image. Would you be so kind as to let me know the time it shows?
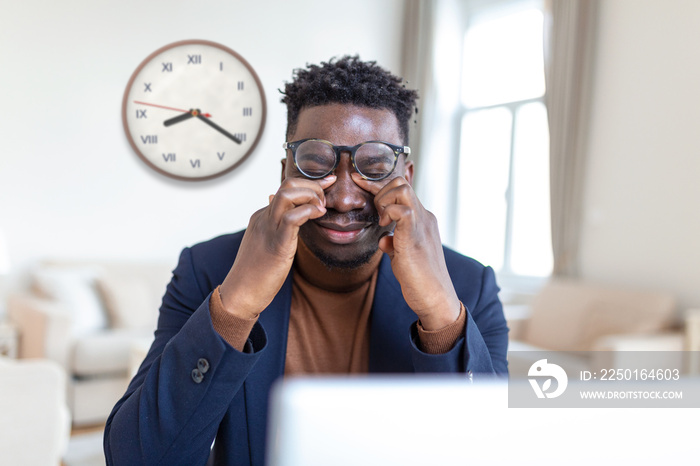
8:20:47
